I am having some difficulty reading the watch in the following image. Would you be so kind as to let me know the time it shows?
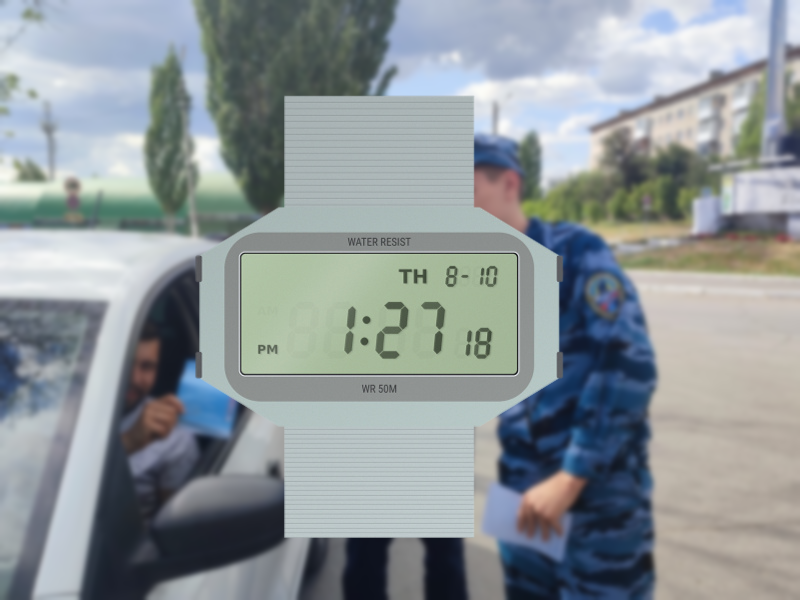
1:27:18
